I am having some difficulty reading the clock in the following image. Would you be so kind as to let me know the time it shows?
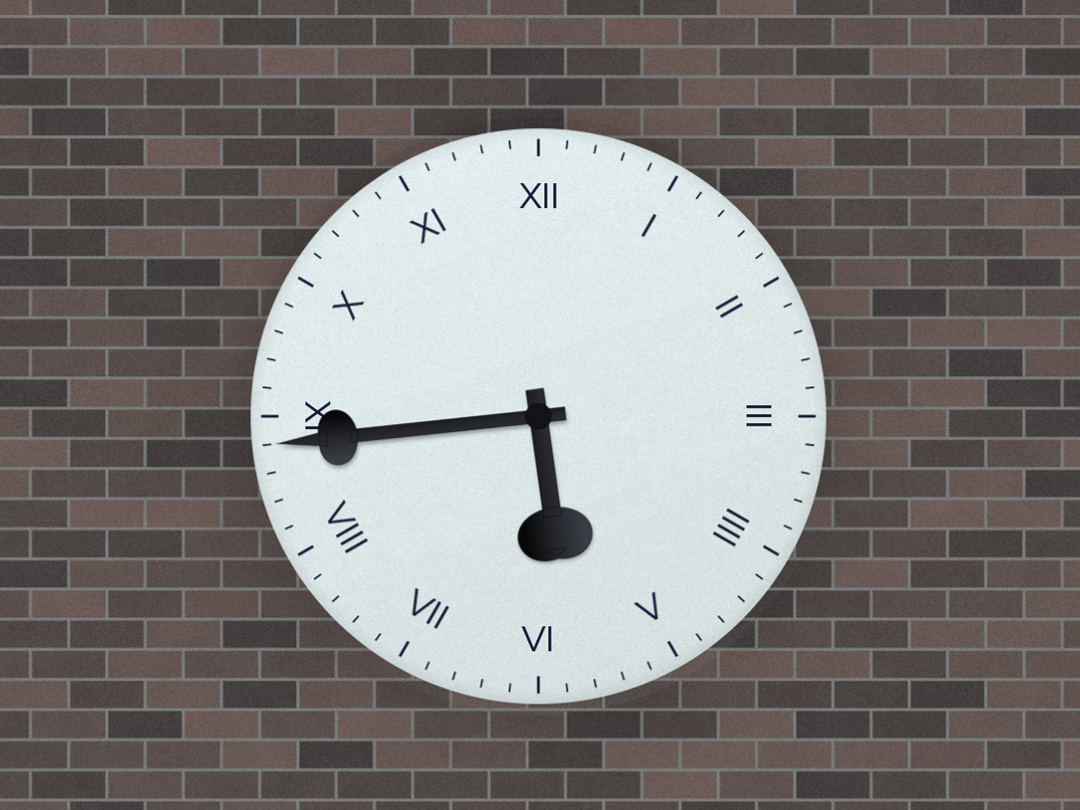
5:44
